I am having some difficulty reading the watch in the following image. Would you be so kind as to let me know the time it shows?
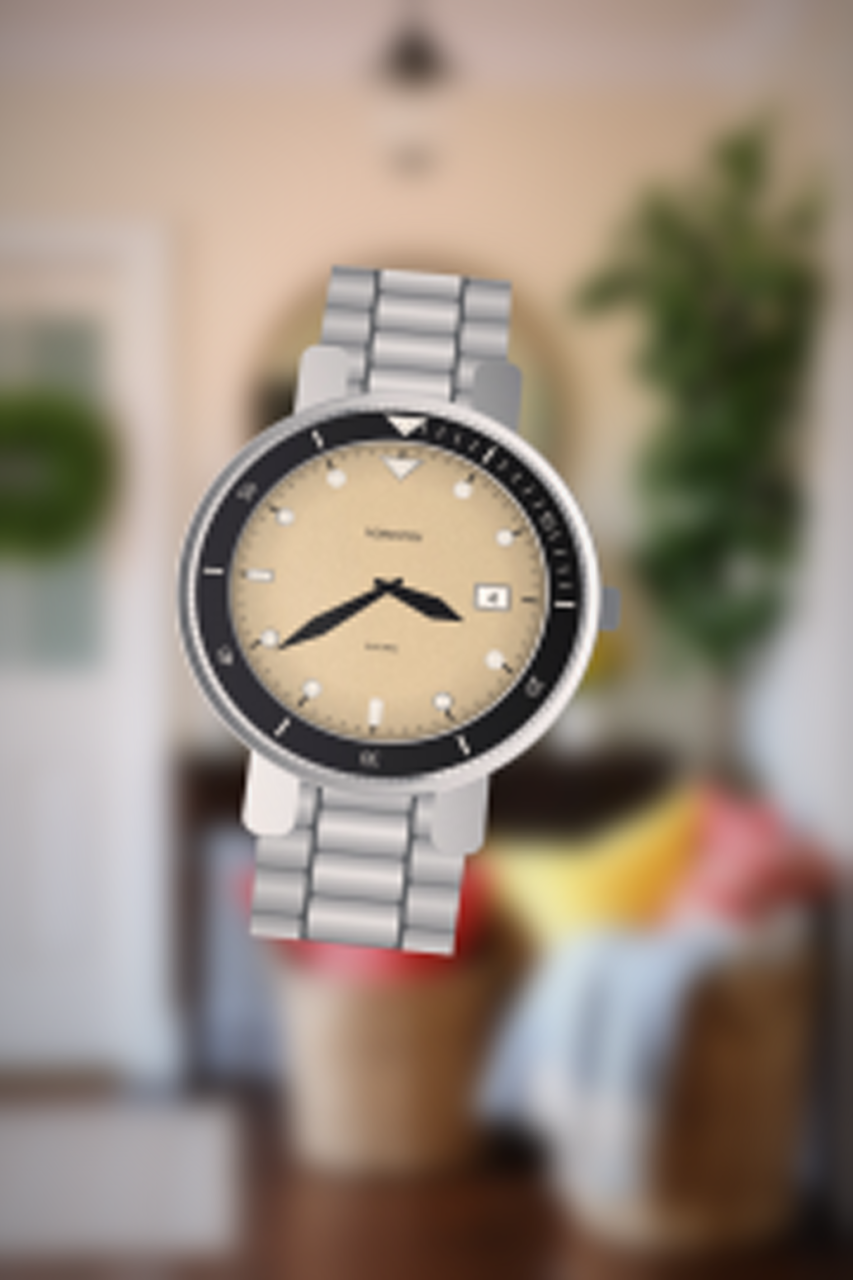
3:39
